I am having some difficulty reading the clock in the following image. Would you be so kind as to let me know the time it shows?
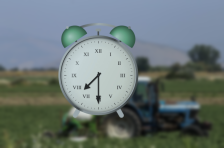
7:30
